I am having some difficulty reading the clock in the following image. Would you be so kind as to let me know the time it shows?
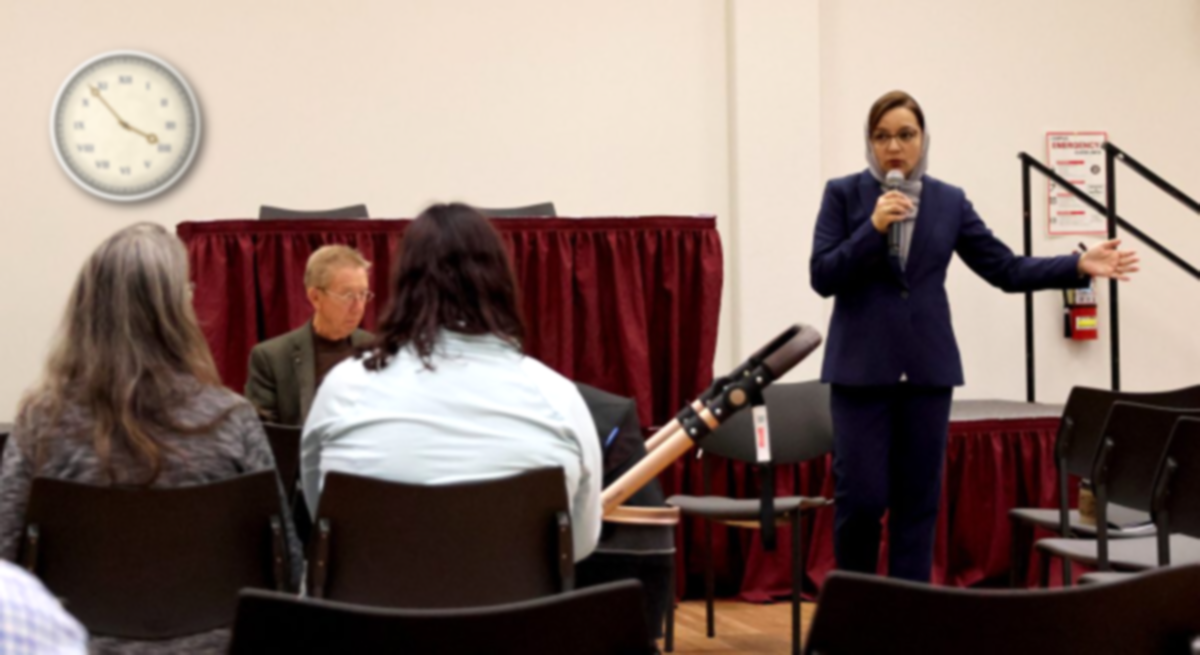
3:53
